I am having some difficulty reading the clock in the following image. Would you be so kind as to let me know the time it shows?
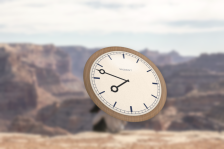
7:48
